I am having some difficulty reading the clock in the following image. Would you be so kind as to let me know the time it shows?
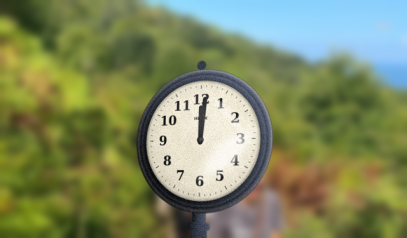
12:01
